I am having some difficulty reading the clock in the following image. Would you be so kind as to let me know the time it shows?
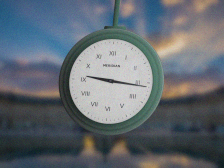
9:16
